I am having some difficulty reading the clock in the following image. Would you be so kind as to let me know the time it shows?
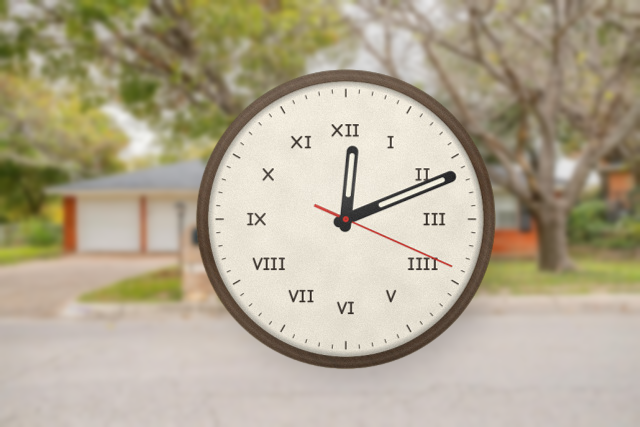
12:11:19
